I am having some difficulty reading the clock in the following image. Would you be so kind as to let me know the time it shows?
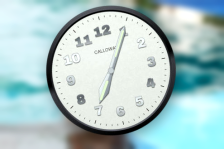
7:05
